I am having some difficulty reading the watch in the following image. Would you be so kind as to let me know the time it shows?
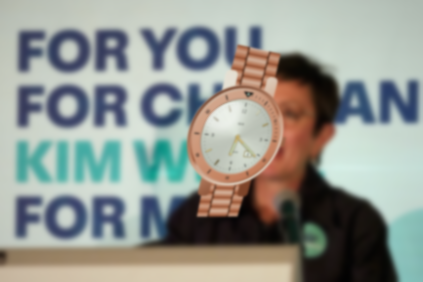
6:21
